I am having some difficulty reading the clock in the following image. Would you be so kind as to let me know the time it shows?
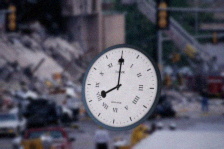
8:00
